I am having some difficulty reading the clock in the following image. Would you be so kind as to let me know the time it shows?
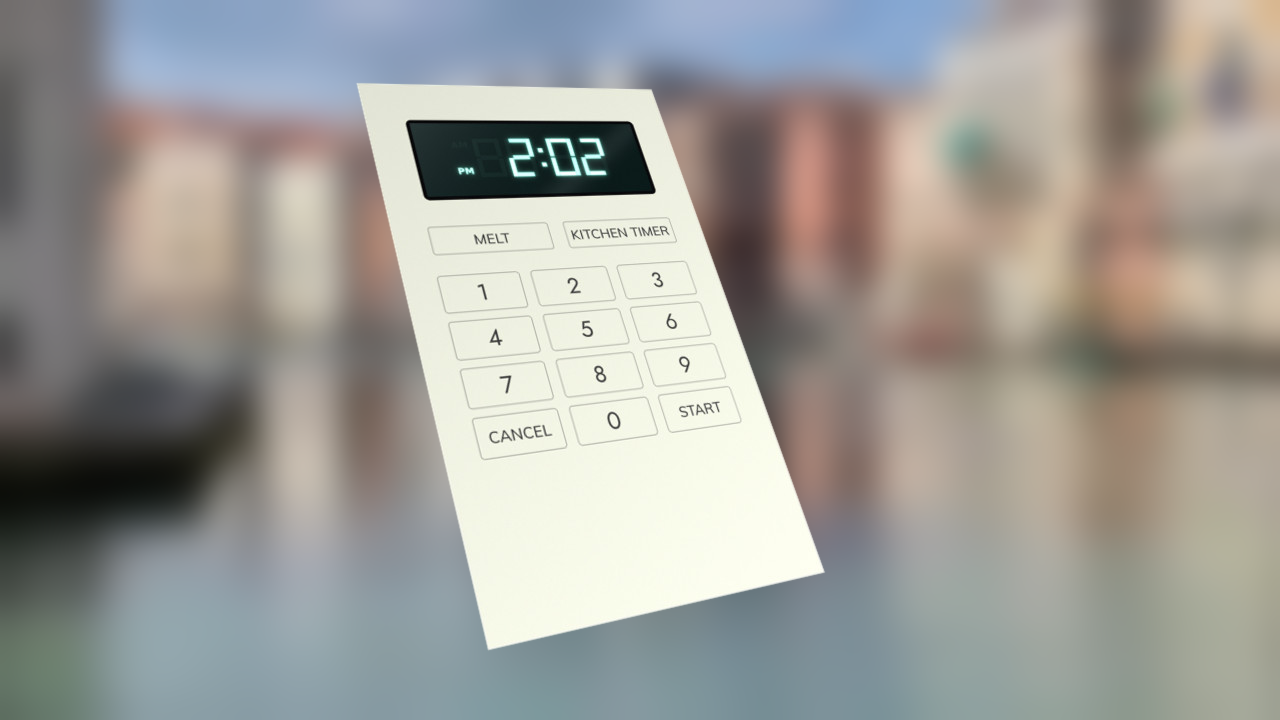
2:02
